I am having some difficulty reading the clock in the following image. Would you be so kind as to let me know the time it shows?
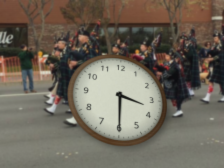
3:30
